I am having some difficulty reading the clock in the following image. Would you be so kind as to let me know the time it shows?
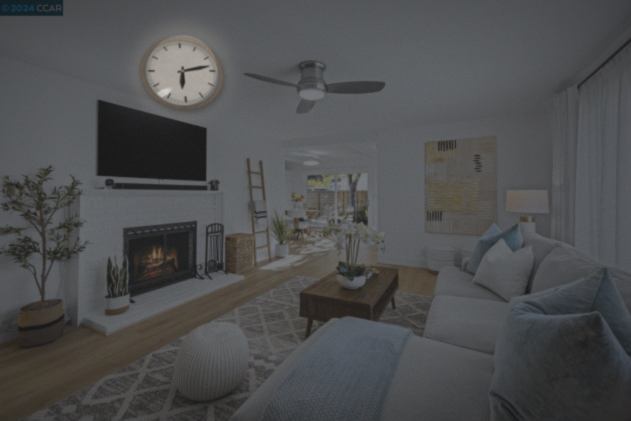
6:13
